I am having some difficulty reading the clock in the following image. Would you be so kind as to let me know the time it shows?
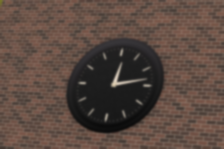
12:13
